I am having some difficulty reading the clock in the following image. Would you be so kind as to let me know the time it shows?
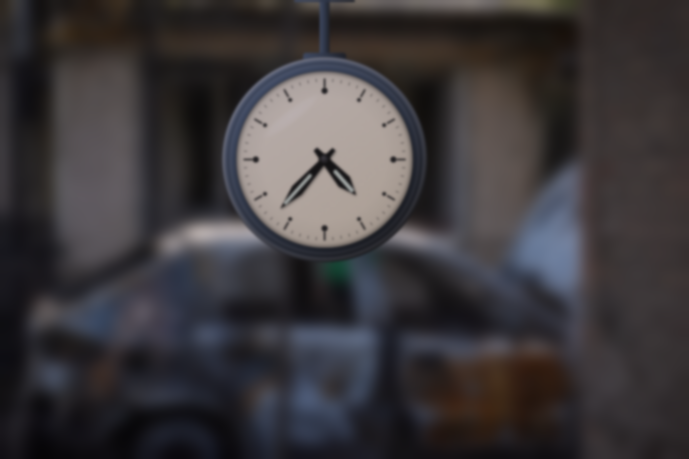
4:37
